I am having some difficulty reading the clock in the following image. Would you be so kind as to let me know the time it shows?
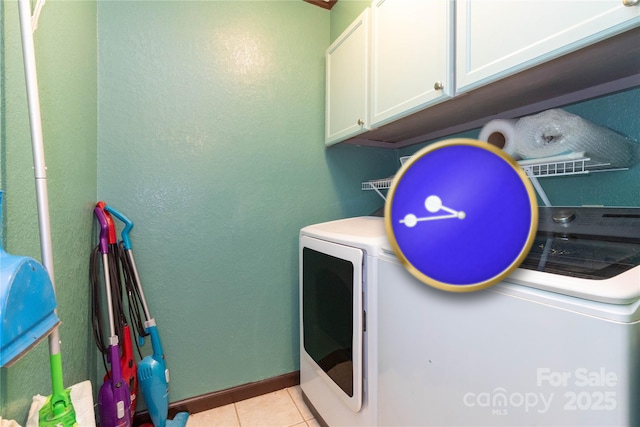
9:44
